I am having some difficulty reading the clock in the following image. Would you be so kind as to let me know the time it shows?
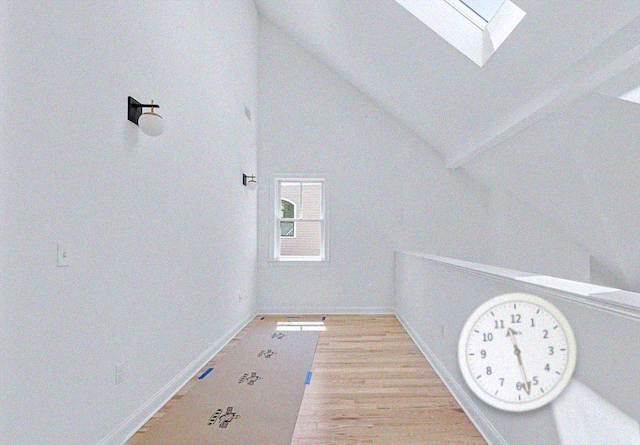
11:28
